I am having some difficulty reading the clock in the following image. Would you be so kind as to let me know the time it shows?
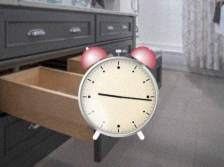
9:16
